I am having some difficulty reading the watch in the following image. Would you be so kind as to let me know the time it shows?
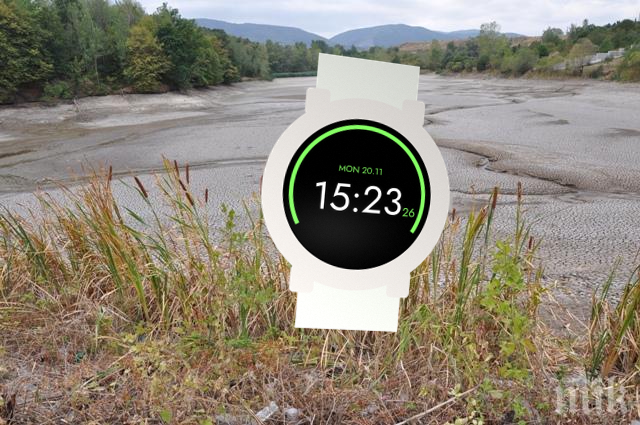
15:23:26
